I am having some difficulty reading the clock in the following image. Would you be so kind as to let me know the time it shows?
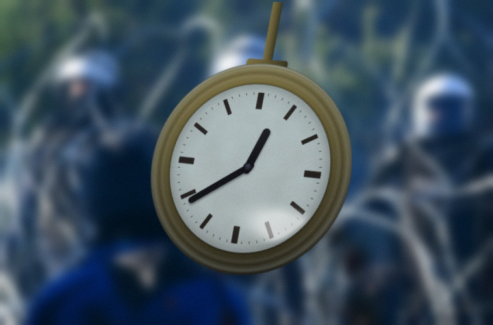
12:39
